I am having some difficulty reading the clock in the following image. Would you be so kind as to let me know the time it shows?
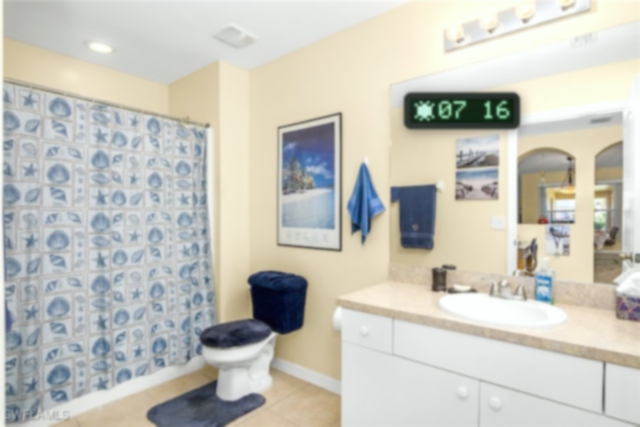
7:16
